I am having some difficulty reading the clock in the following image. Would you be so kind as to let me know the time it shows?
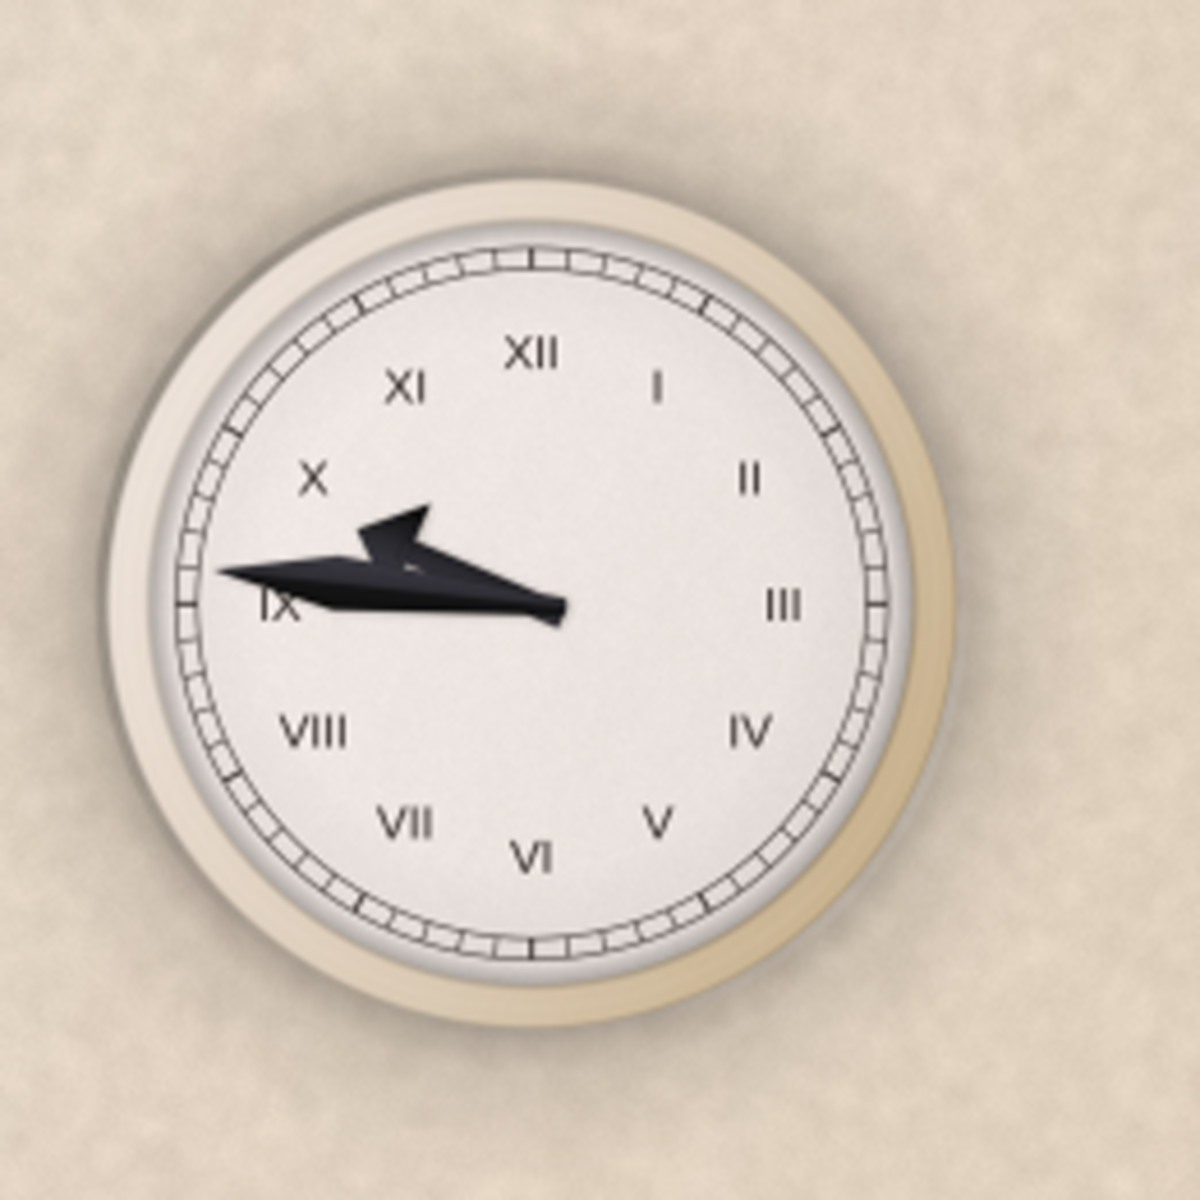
9:46
